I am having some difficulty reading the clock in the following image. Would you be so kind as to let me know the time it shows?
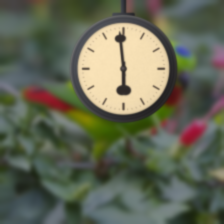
5:59
